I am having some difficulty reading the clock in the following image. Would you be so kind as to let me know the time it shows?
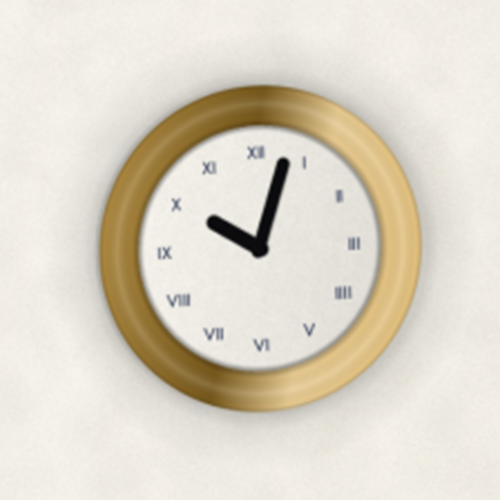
10:03
